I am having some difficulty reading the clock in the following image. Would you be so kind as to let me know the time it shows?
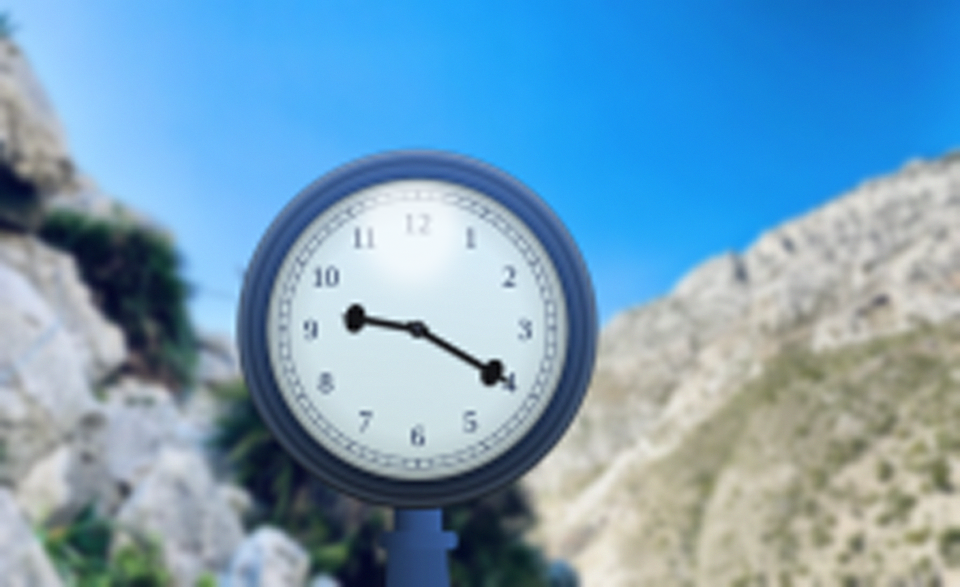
9:20
